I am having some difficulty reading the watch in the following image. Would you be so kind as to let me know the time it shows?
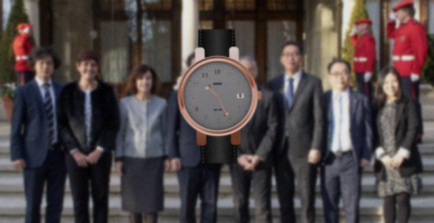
10:26
